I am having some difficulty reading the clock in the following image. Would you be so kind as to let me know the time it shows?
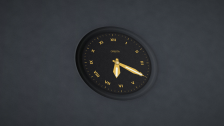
6:20
